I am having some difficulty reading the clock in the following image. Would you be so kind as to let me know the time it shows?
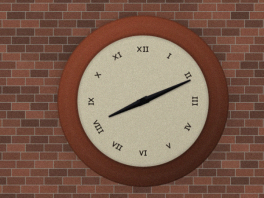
8:11
